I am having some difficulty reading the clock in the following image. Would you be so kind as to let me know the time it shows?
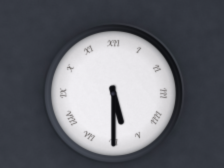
5:30
